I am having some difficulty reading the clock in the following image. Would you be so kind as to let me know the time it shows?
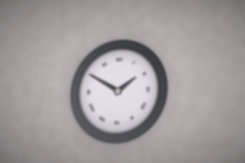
1:50
